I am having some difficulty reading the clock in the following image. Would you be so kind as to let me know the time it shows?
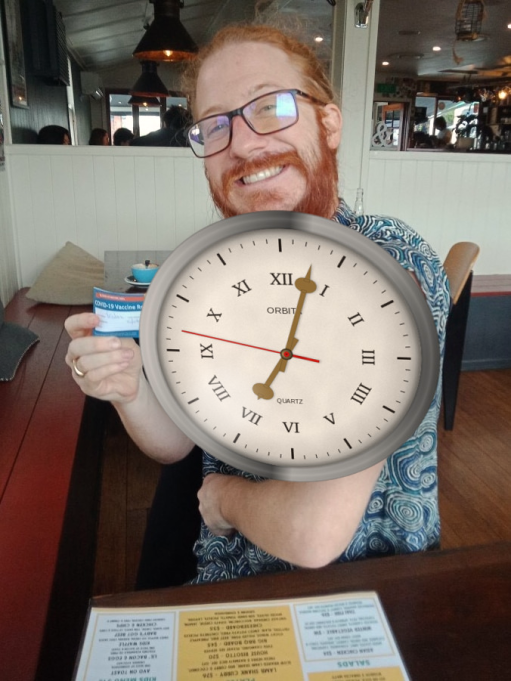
7:02:47
